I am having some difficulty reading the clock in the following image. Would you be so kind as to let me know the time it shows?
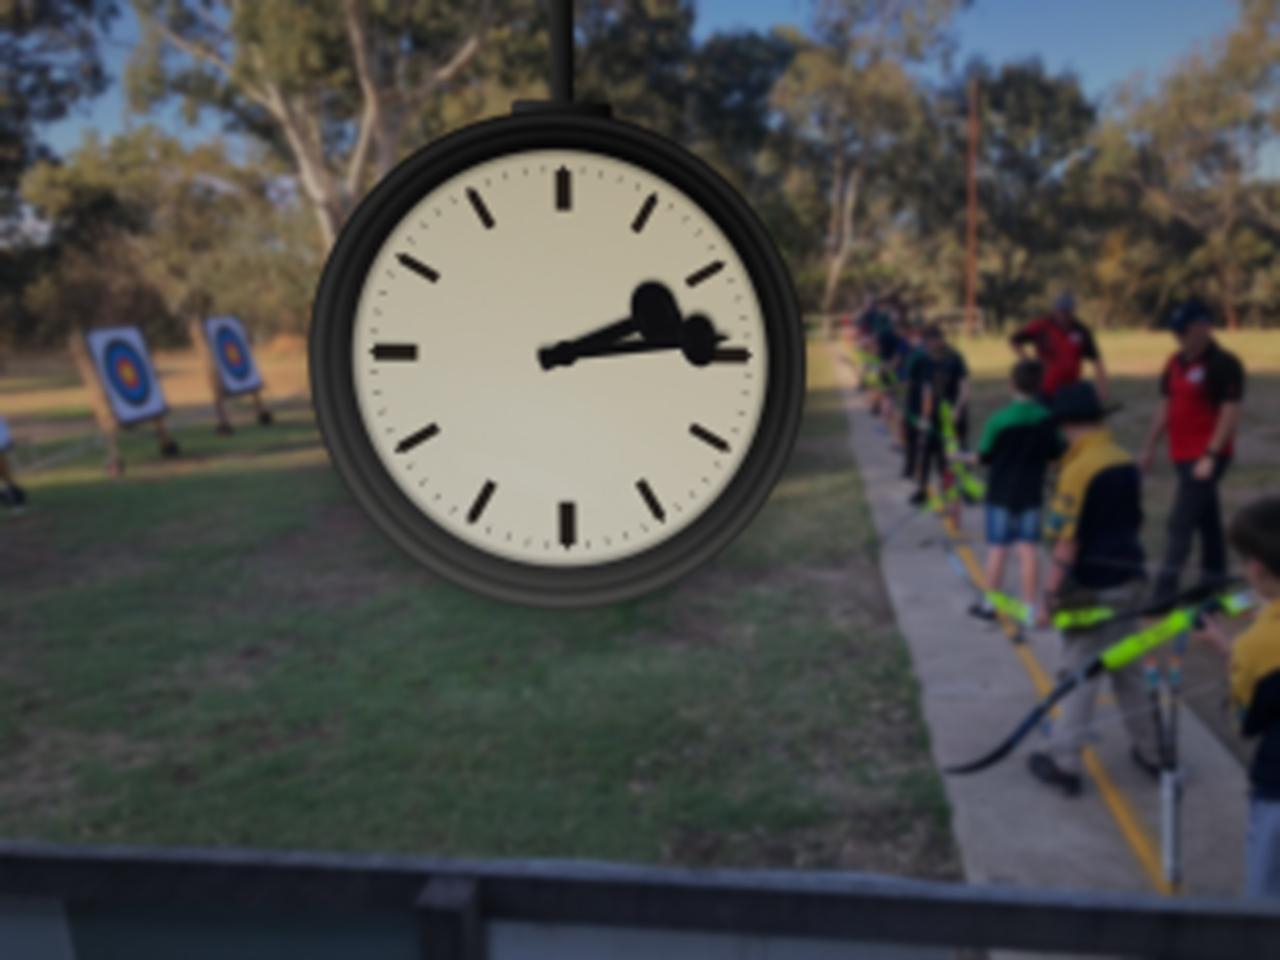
2:14
